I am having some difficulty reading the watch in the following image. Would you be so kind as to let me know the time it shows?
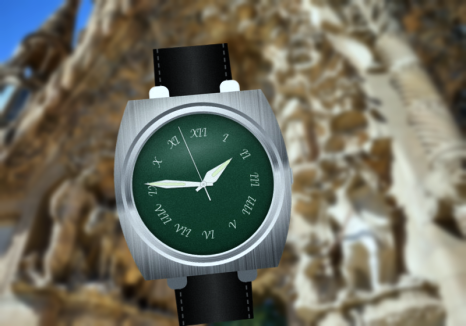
1:45:57
